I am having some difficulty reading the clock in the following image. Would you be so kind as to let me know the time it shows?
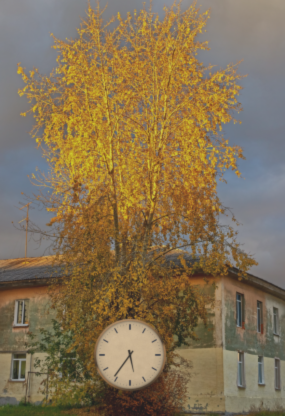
5:36
